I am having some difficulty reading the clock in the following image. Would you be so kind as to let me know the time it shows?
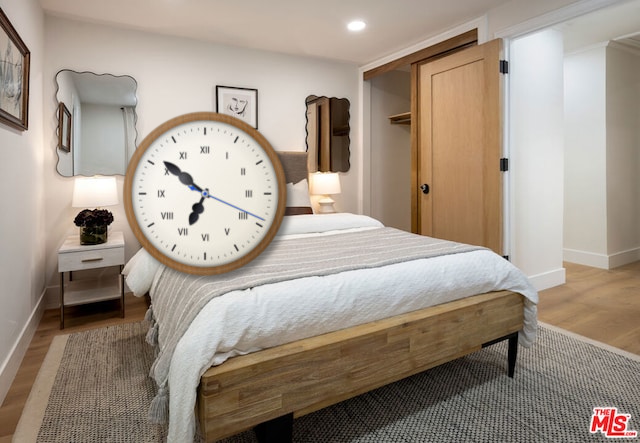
6:51:19
